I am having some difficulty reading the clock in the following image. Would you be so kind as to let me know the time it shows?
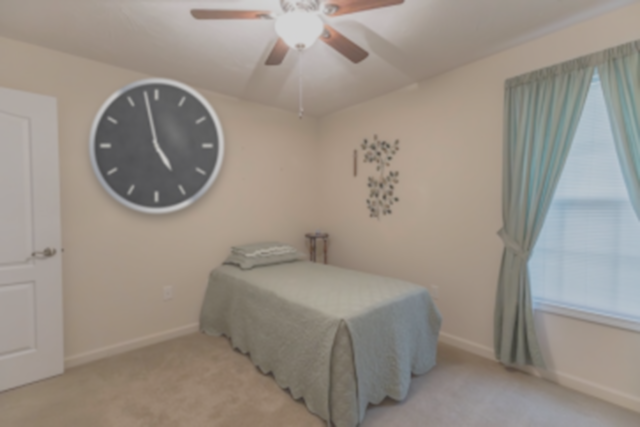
4:58
